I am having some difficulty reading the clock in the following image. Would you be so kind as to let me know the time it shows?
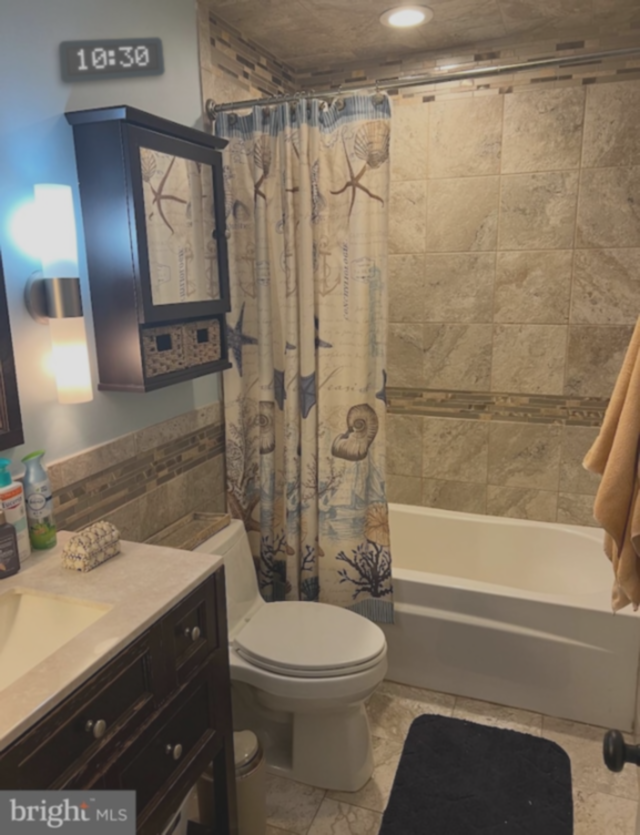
10:30
